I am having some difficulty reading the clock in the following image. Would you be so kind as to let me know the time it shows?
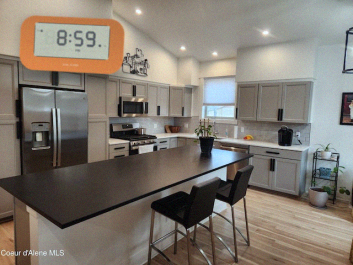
8:59
